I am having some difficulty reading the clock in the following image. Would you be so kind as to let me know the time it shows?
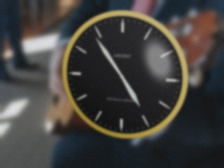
4:54
